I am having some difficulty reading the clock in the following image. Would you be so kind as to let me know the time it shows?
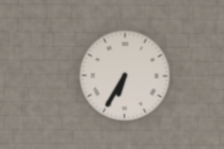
6:35
